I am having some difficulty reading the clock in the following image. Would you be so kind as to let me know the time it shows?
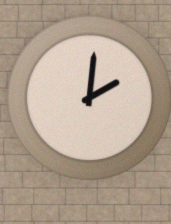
2:01
